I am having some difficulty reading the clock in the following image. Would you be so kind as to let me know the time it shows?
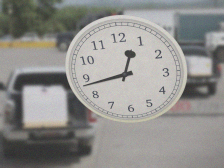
12:43
